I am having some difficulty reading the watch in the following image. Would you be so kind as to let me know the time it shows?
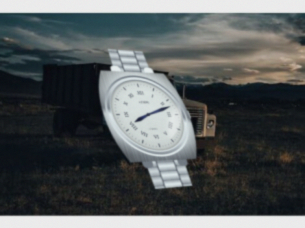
8:12
